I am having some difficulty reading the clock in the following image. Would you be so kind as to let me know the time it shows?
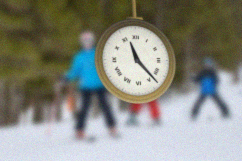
11:23
